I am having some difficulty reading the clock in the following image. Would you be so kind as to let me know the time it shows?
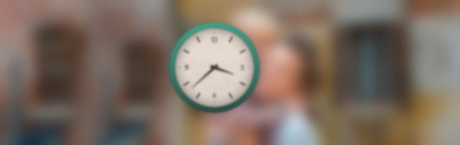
3:38
